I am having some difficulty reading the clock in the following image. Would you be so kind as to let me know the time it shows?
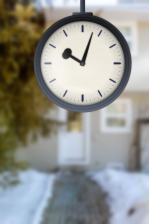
10:03
